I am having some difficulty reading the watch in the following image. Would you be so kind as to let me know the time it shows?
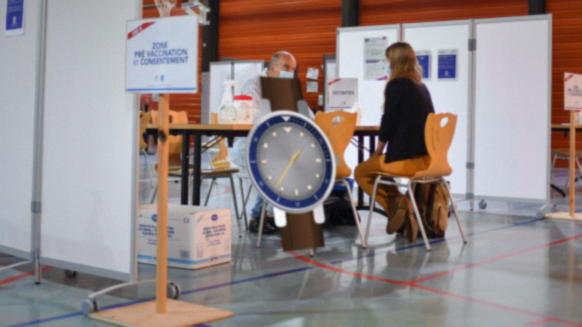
1:37
